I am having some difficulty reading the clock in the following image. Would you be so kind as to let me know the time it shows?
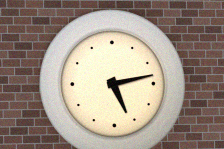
5:13
